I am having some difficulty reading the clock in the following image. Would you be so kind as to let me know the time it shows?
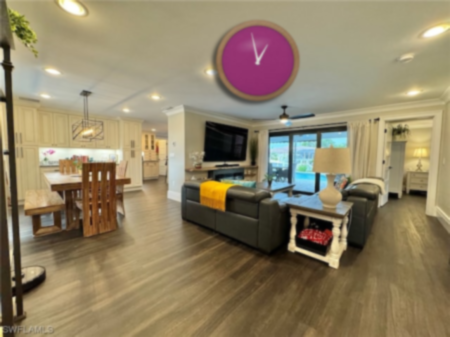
12:58
